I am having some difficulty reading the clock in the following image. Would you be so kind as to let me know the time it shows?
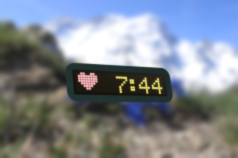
7:44
